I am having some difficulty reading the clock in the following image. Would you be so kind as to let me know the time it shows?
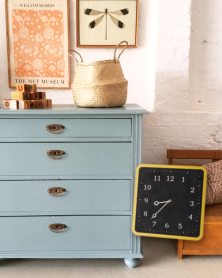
8:37
